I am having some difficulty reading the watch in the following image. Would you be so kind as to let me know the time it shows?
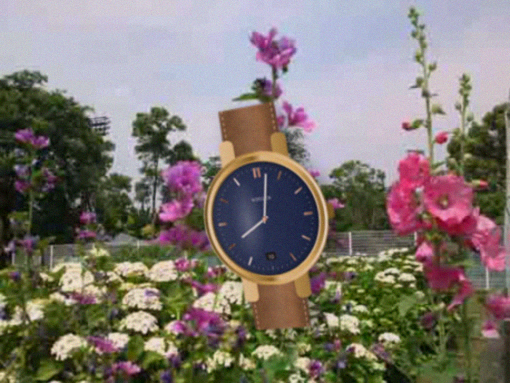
8:02
